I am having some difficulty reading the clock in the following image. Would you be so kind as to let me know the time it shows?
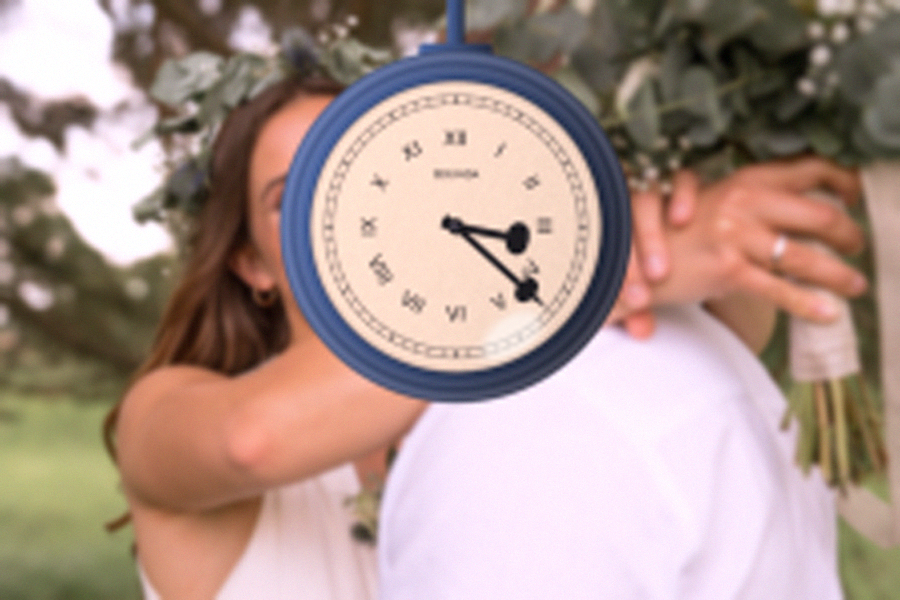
3:22
